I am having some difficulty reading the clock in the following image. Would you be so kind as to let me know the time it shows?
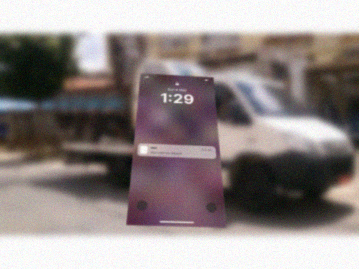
1:29
